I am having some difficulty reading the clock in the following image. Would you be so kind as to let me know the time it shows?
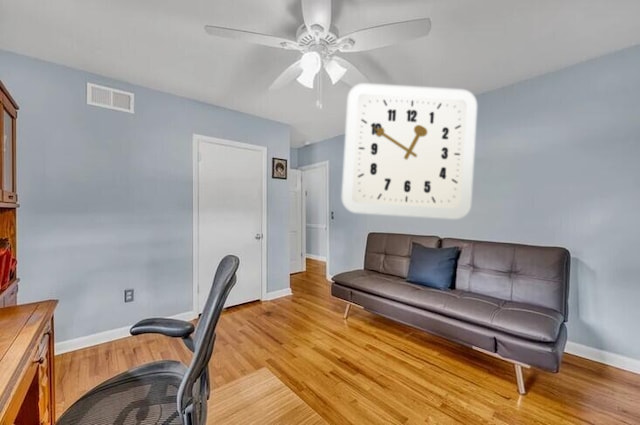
12:50
